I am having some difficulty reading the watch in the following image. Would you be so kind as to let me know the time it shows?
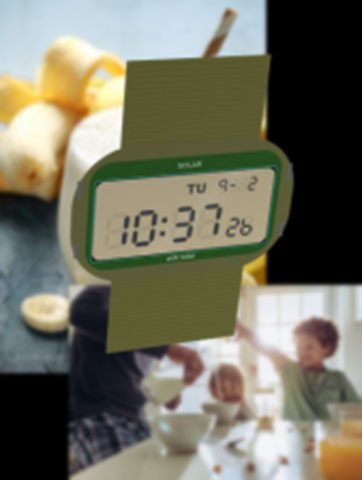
10:37:26
